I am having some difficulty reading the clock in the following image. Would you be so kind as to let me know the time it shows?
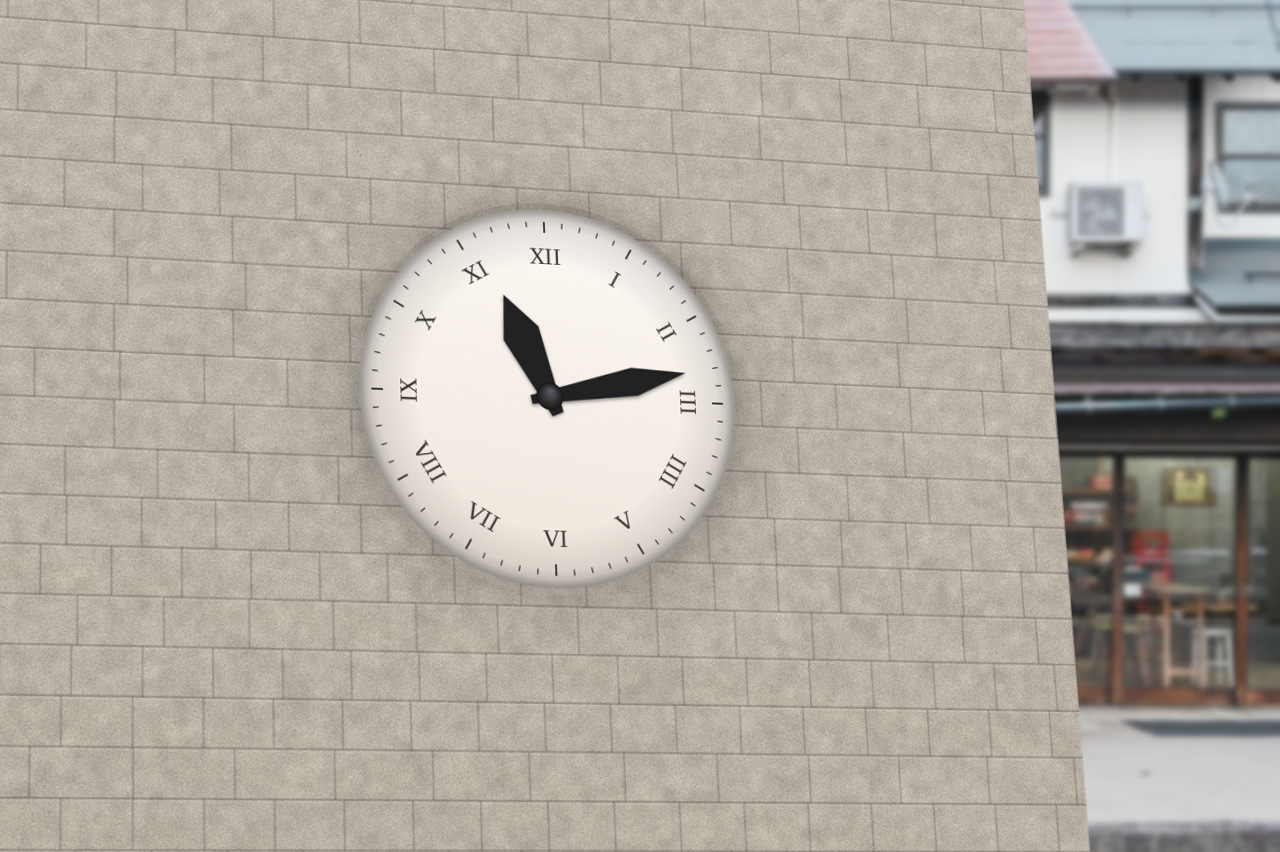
11:13
